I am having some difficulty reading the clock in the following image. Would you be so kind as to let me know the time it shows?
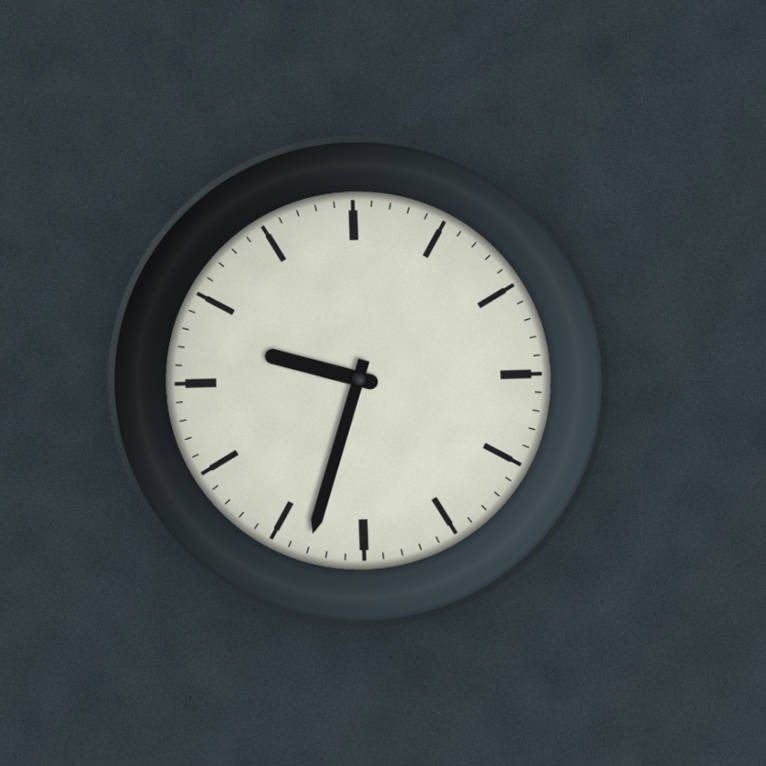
9:33
